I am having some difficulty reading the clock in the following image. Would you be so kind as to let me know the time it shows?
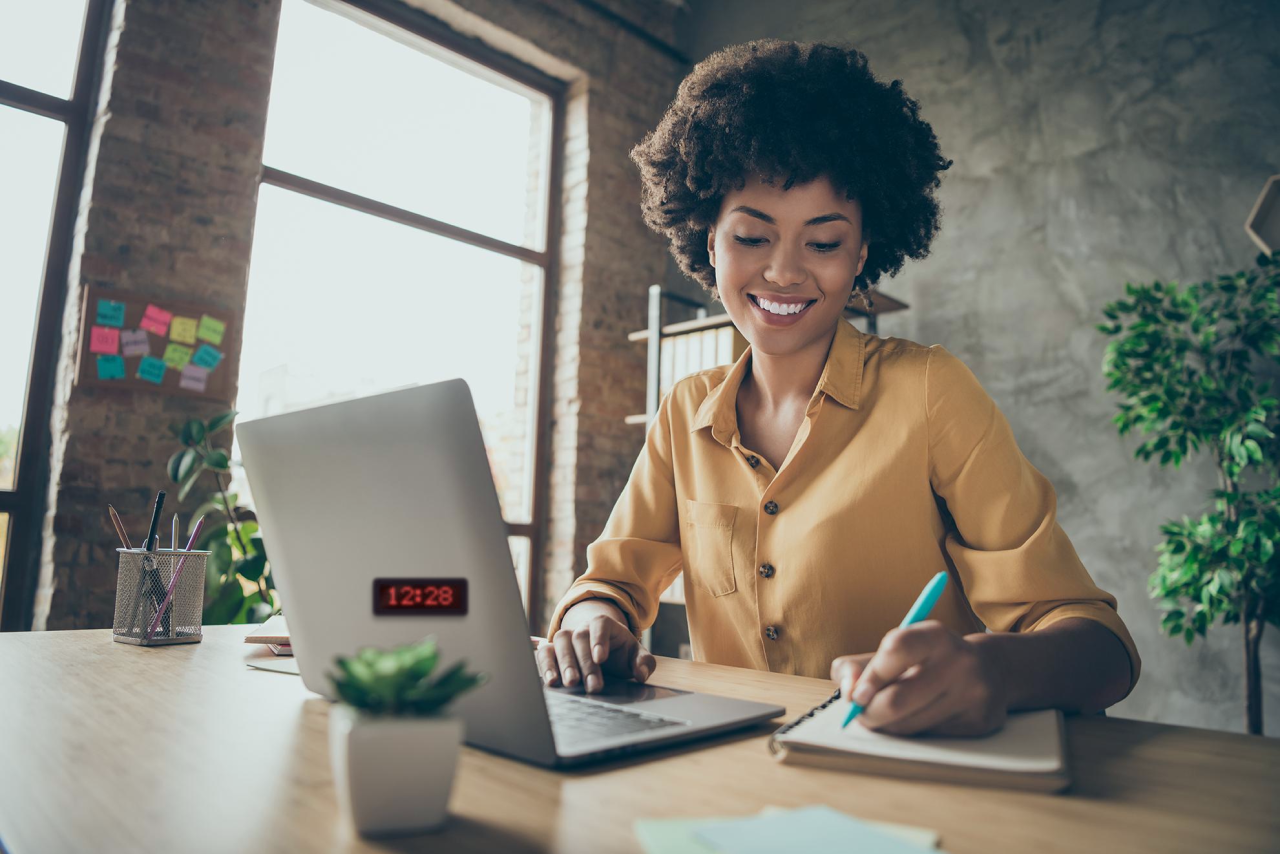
12:28
